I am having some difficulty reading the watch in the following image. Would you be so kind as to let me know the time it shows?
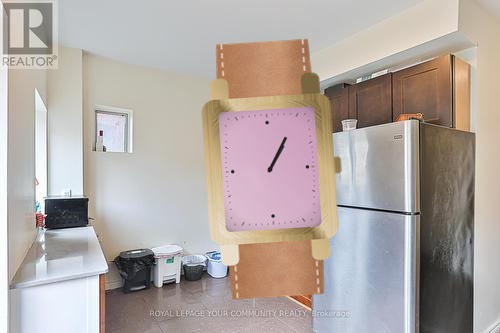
1:05
